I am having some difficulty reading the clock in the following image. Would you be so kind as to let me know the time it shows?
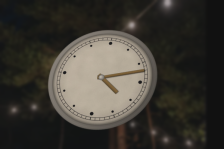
4:12
